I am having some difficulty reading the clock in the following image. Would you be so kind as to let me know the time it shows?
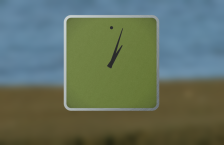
1:03
